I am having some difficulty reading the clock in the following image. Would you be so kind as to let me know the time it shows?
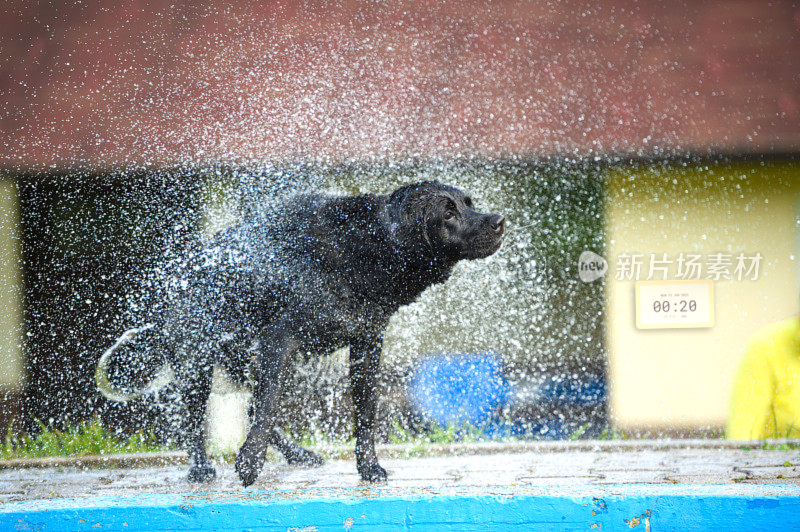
0:20
